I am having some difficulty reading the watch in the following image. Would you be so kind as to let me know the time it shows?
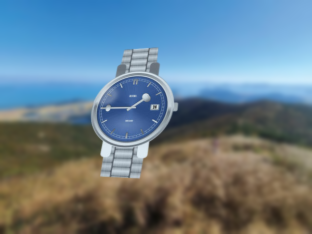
1:45
